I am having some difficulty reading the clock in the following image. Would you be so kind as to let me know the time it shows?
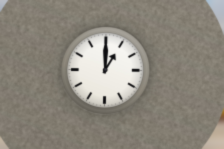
1:00
